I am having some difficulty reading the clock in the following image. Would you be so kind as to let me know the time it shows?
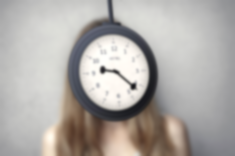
9:22
